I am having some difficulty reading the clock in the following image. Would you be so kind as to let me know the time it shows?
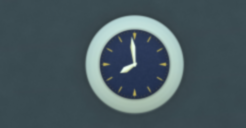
7:59
